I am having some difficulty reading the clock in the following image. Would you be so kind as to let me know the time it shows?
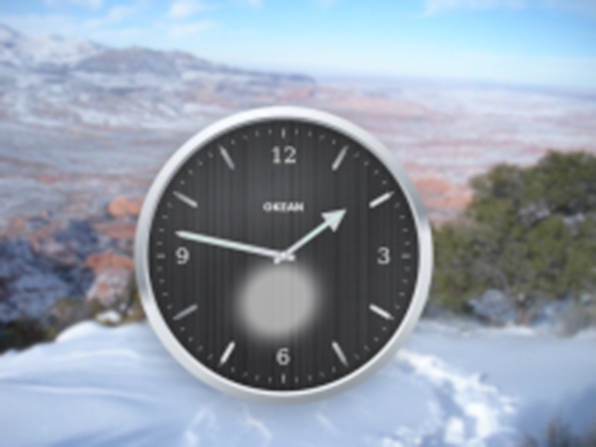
1:47
